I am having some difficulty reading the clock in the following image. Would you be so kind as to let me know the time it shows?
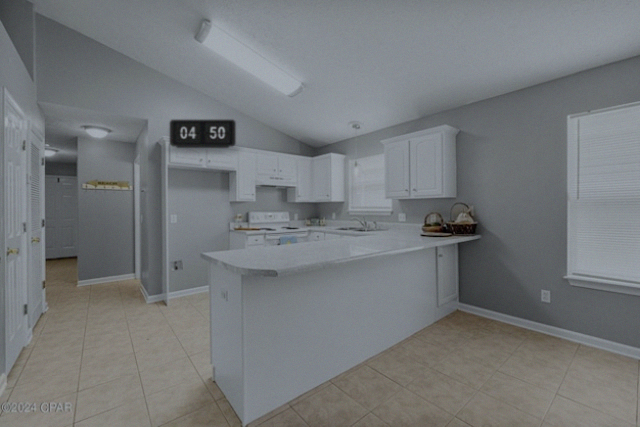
4:50
